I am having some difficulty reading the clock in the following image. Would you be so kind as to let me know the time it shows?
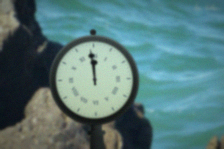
11:59
